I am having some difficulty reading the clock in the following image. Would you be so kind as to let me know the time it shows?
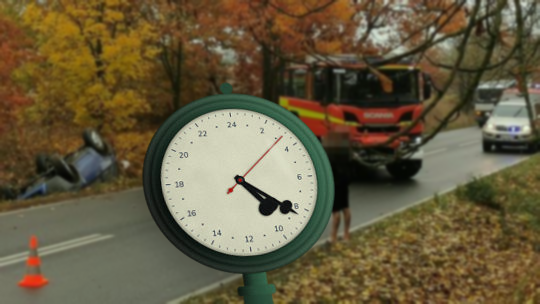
9:21:08
